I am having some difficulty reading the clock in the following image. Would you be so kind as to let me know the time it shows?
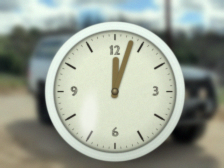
12:03
